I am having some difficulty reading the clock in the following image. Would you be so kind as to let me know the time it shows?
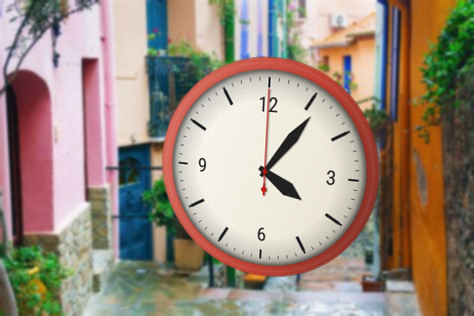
4:06:00
